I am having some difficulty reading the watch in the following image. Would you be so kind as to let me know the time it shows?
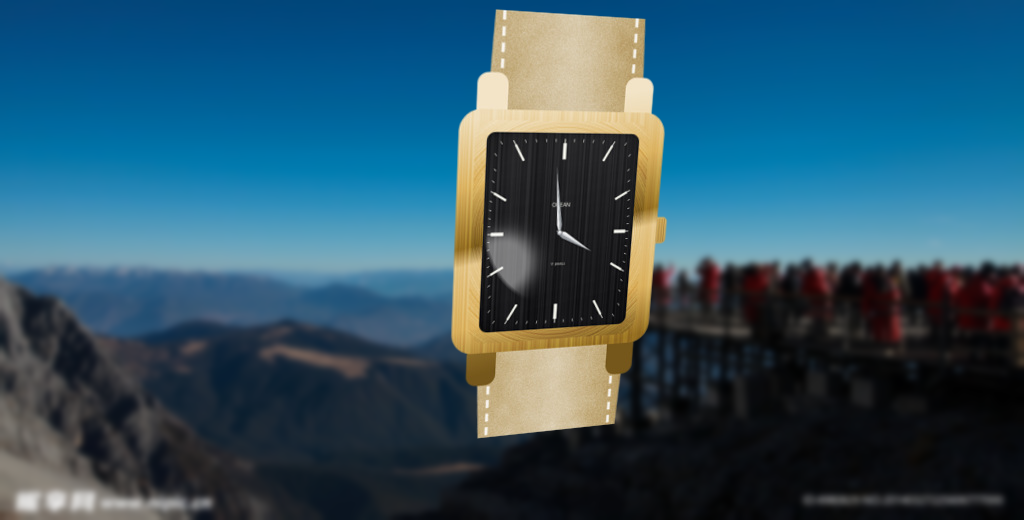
3:59
